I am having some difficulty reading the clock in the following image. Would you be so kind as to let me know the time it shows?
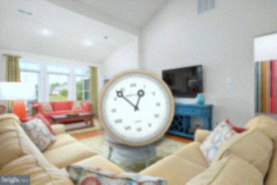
12:53
